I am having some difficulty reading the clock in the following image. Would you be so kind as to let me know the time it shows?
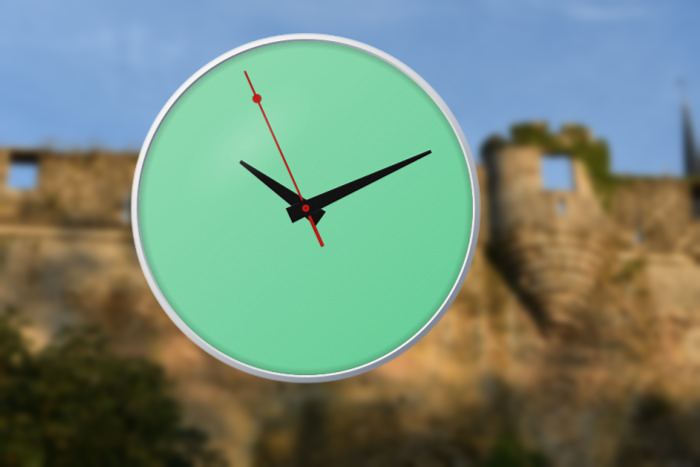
10:10:56
